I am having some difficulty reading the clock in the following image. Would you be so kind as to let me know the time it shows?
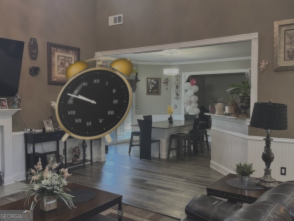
9:48
